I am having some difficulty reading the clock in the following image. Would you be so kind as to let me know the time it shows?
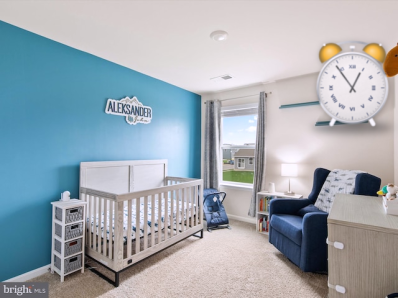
12:54
